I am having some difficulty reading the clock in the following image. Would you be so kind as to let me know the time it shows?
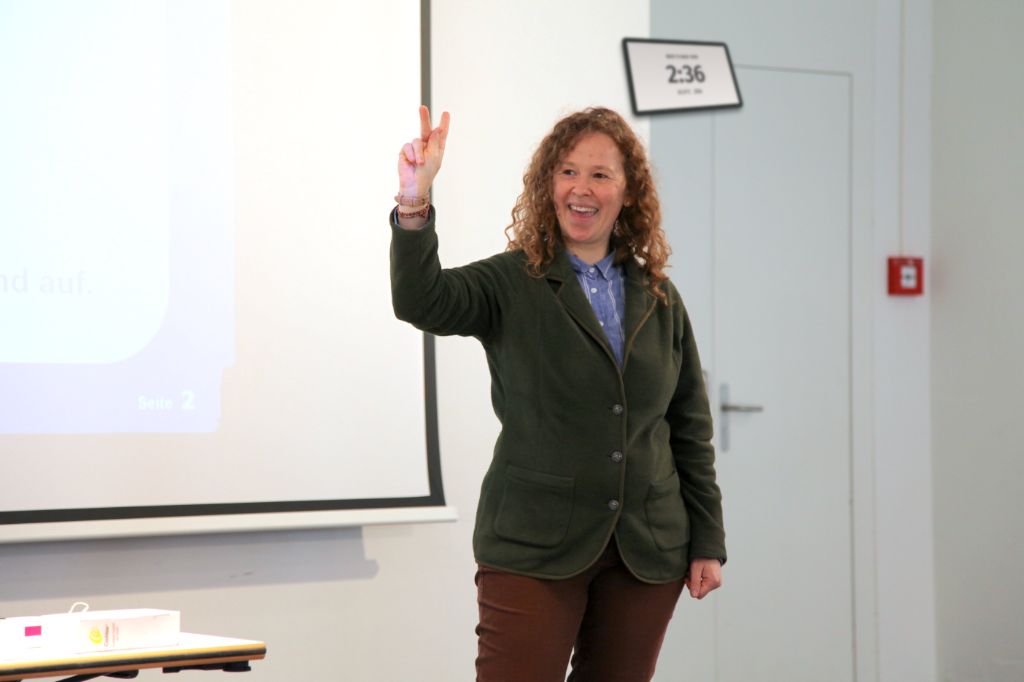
2:36
